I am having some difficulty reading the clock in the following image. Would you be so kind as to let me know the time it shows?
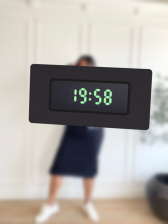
19:58
